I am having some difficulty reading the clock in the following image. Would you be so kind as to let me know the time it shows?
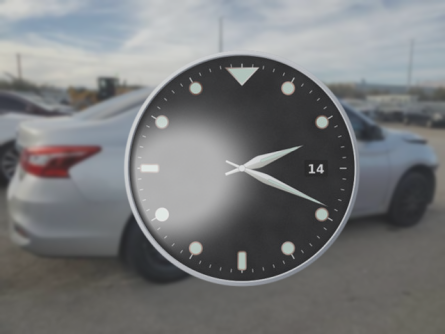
2:19
